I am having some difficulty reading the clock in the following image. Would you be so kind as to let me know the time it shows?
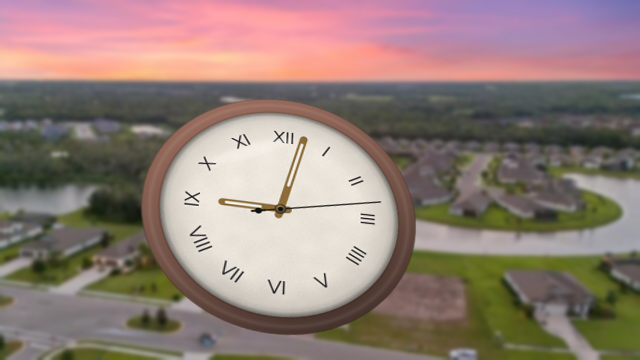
9:02:13
